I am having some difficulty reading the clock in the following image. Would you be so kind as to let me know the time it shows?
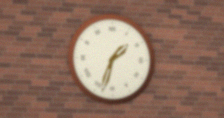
1:33
